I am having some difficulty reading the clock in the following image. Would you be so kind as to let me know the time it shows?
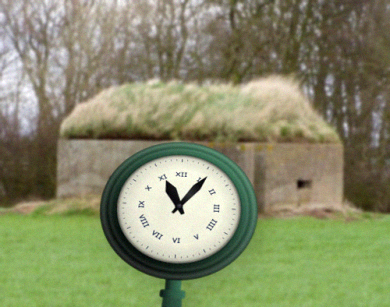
11:06
